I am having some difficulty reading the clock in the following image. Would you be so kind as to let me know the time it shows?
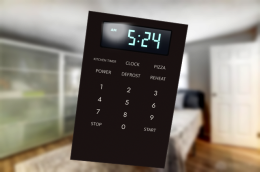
5:24
